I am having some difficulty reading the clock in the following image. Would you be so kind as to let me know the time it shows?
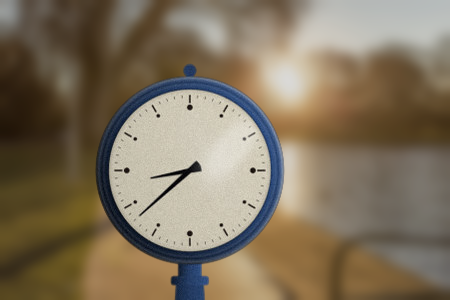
8:38
